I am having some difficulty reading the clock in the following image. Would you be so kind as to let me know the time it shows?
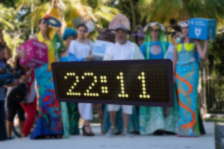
22:11
